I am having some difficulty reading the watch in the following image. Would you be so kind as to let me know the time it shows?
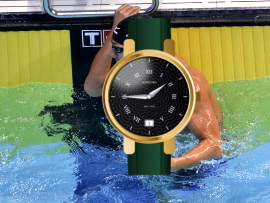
1:45
